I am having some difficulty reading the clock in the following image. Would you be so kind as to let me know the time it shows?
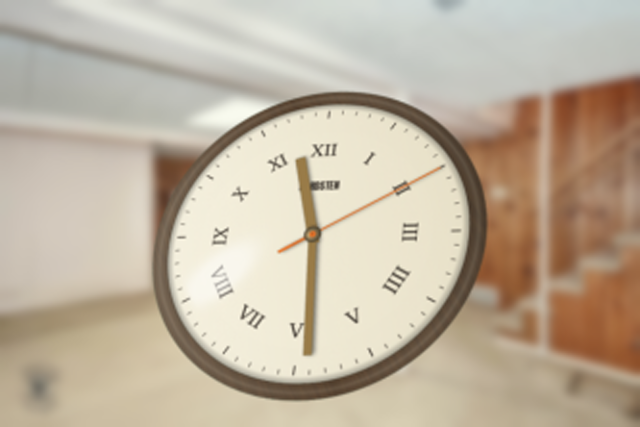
11:29:10
